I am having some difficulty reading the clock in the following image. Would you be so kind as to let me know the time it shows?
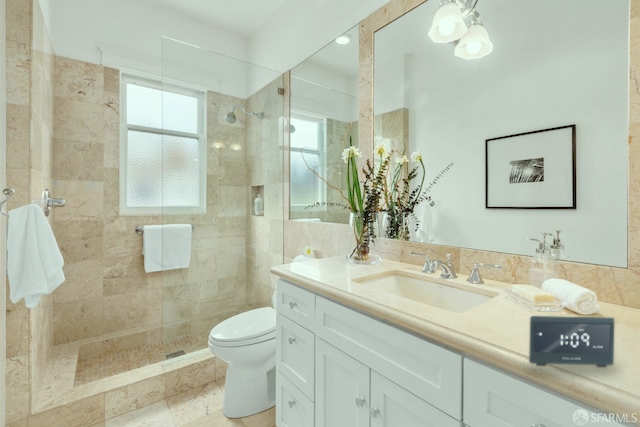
1:09
